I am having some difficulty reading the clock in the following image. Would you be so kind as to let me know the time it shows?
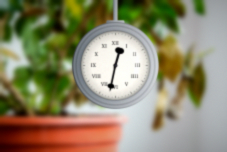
12:32
